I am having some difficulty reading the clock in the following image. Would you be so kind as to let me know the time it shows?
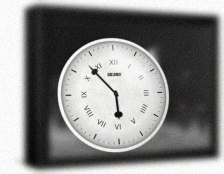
5:53
